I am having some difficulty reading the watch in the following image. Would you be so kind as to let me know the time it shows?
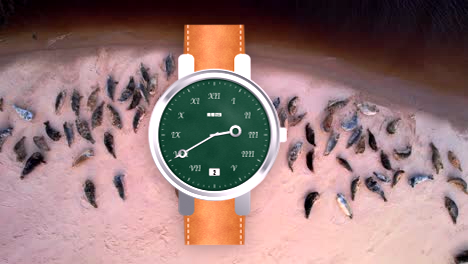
2:40
